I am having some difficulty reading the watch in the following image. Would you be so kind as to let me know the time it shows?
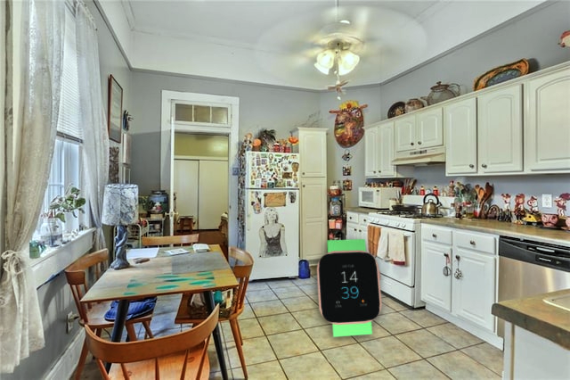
14:39
